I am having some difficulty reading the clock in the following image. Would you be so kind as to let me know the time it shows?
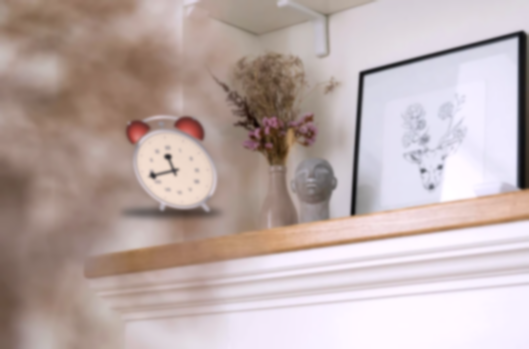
11:43
